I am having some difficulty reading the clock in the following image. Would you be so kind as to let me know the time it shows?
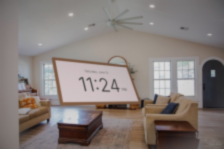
11:24
